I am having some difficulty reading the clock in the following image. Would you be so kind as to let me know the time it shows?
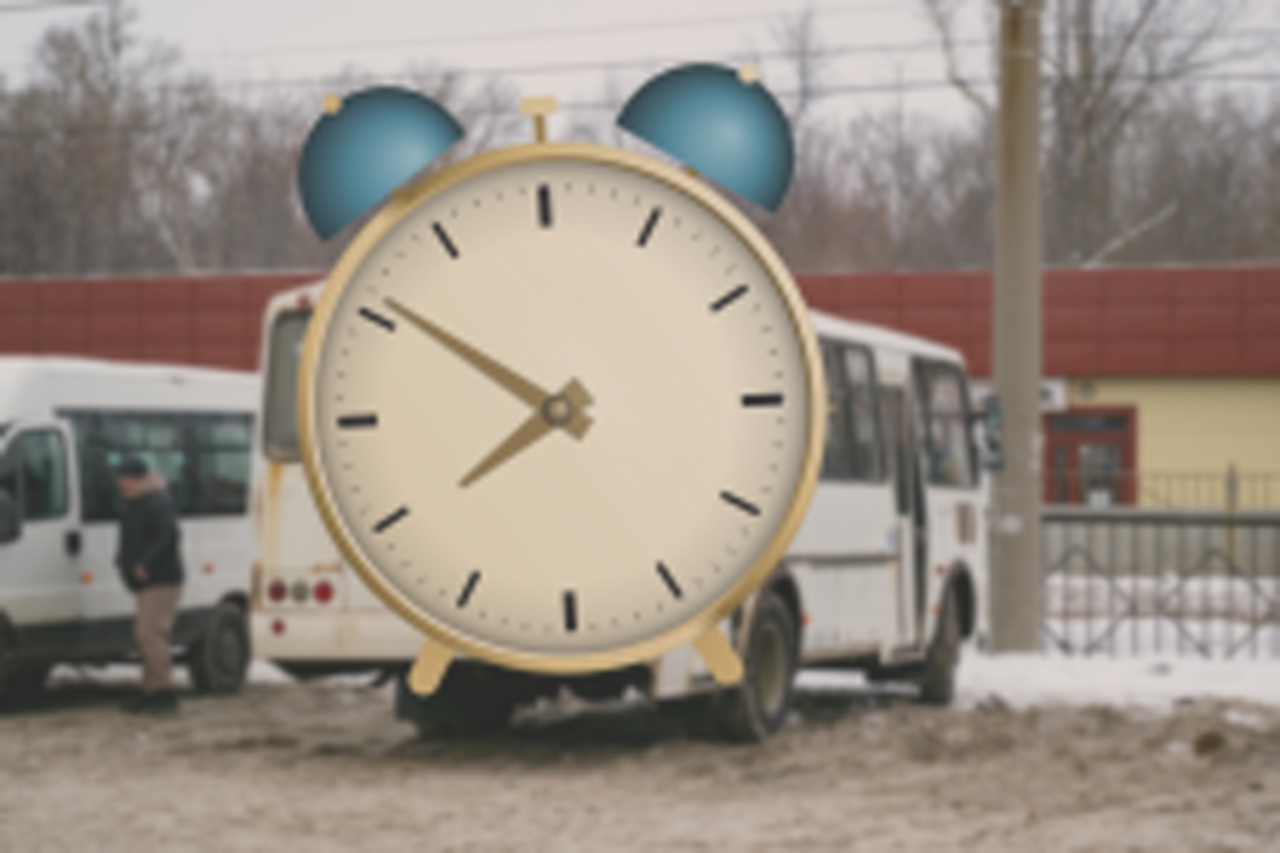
7:51
